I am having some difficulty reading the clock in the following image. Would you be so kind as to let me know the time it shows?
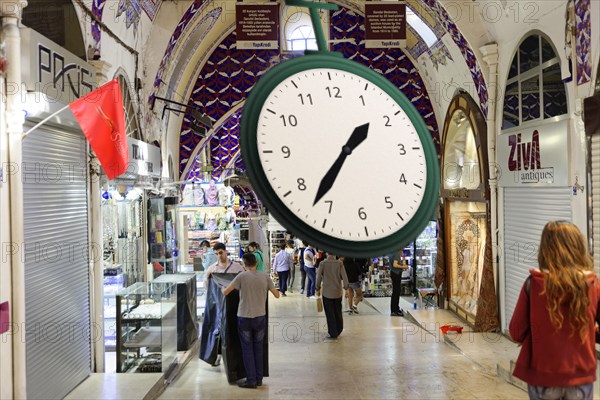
1:37
